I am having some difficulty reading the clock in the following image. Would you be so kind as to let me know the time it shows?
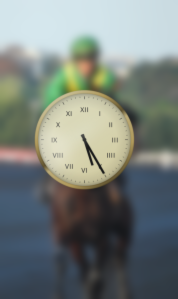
5:25
